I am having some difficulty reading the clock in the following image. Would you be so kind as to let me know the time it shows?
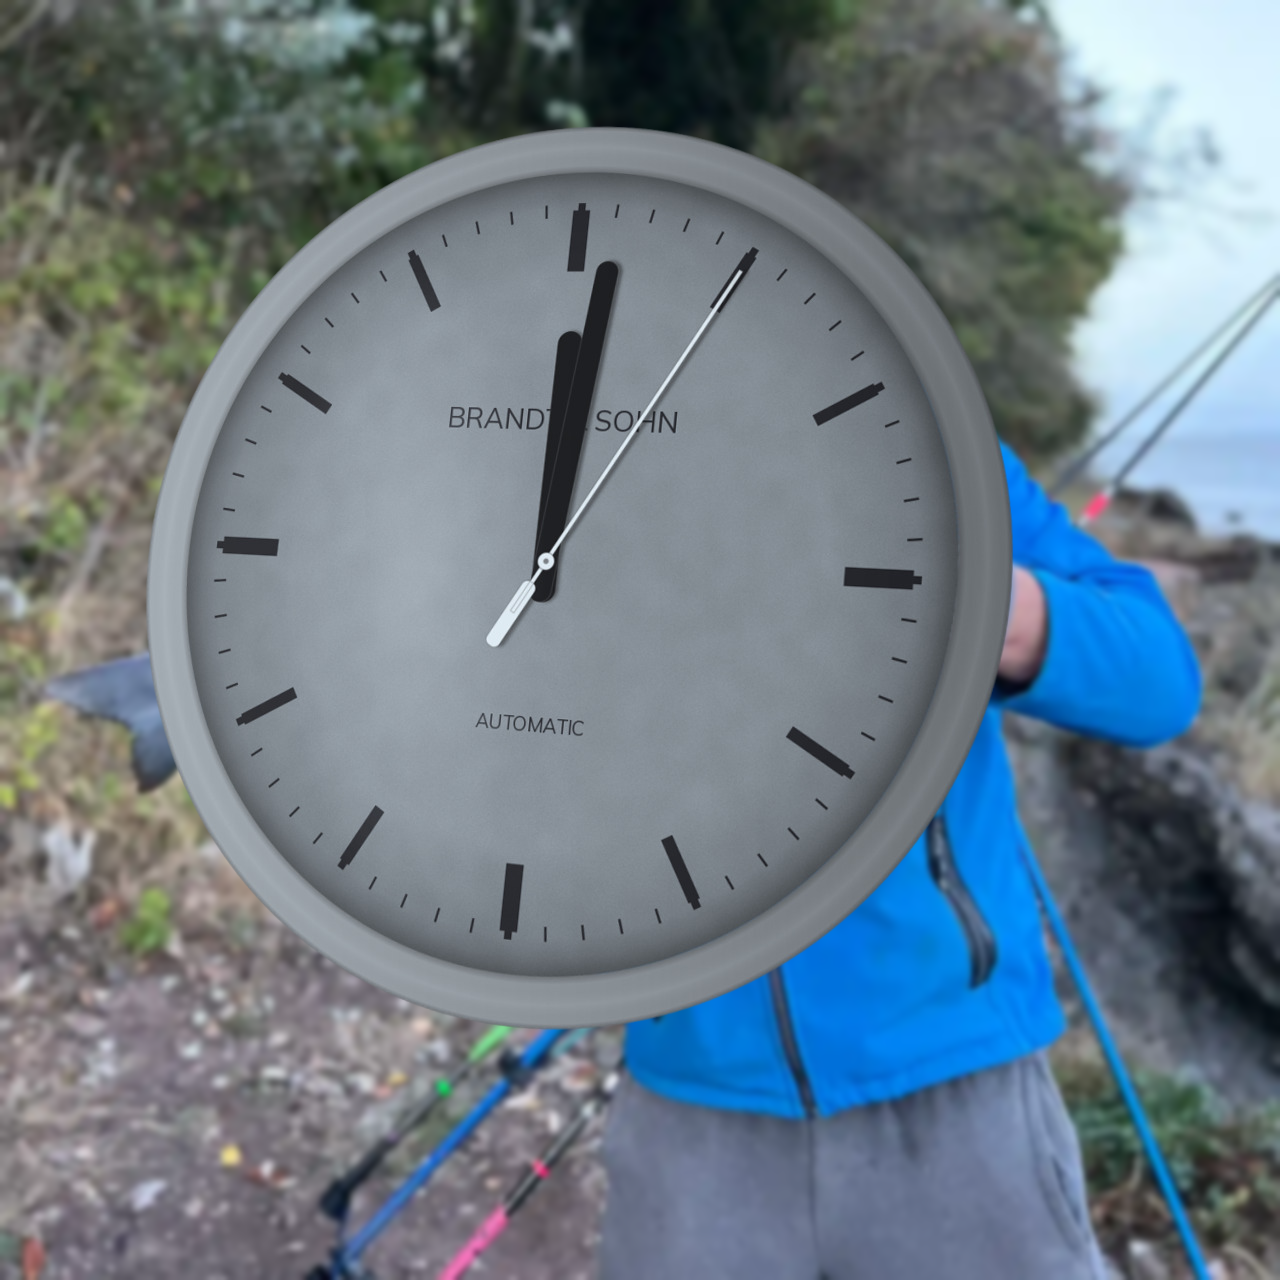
12:01:05
